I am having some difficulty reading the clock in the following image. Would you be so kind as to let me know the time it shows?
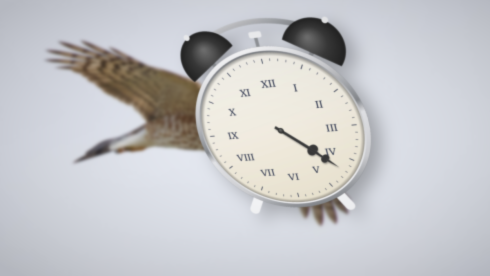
4:22
